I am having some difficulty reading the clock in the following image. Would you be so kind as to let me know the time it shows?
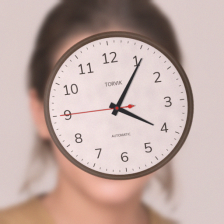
4:05:45
